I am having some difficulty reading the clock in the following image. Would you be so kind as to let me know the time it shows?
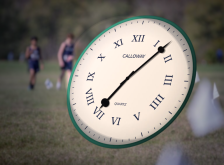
7:07
